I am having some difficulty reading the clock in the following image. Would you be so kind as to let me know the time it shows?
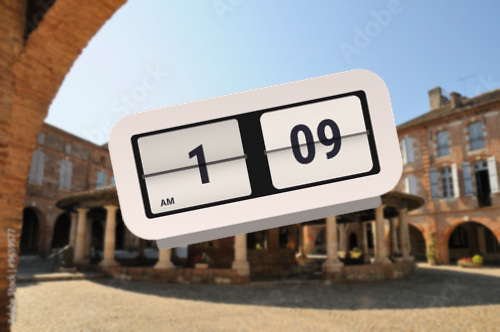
1:09
